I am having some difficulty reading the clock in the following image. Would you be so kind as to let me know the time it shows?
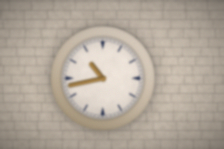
10:43
